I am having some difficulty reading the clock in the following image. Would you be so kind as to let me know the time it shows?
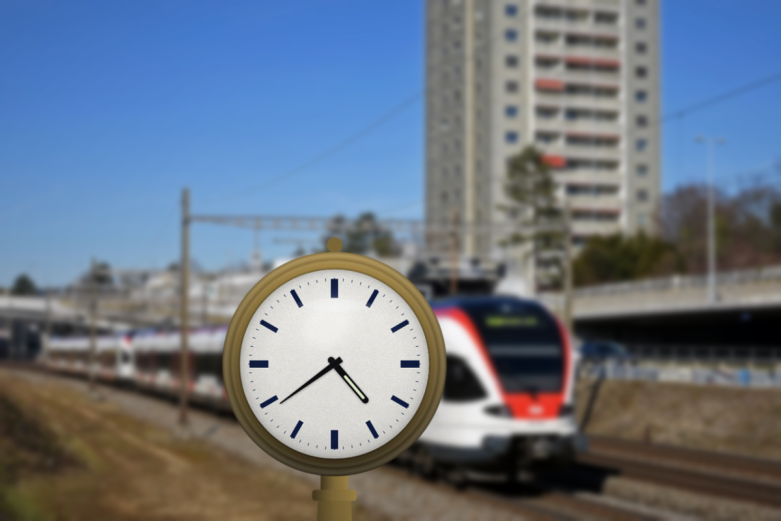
4:39
